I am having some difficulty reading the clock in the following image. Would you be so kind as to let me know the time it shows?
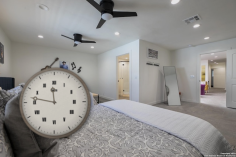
11:47
